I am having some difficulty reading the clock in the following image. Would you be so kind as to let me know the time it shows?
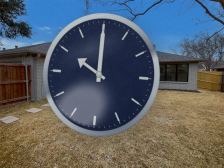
10:00
